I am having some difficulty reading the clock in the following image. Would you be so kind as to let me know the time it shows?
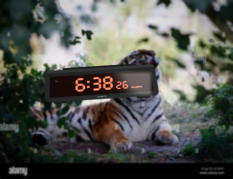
6:38:26
